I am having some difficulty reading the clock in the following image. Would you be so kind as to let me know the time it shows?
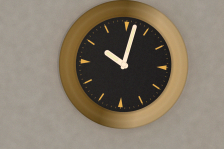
10:02
